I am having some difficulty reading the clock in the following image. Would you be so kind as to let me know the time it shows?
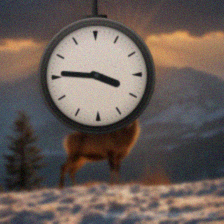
3:46
